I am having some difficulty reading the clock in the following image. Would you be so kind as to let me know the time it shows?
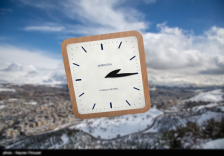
2:15
